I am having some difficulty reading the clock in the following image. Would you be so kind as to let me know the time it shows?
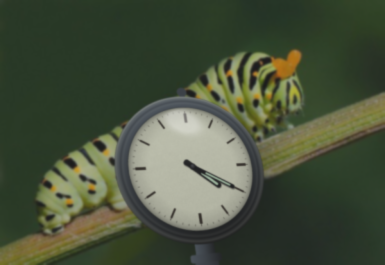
4:20
